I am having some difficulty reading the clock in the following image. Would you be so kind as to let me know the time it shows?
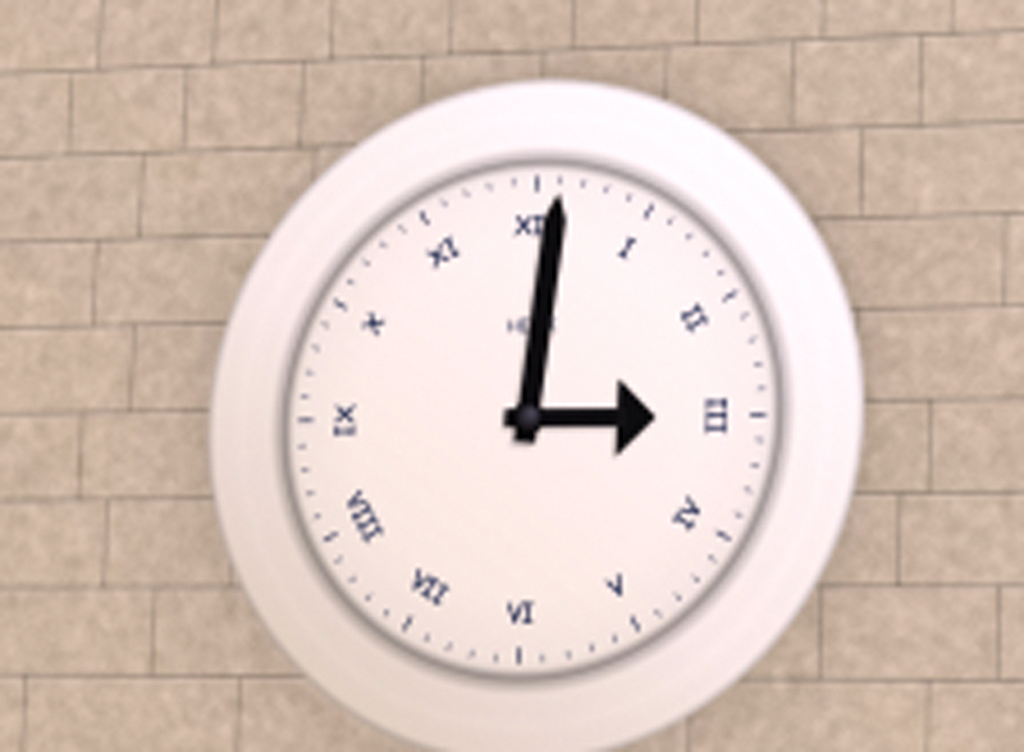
3:01
